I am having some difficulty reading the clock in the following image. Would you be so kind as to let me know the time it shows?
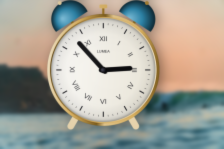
2:53
